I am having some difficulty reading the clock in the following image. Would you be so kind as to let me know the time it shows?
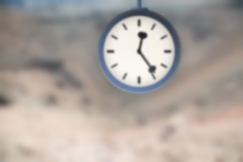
12:24
